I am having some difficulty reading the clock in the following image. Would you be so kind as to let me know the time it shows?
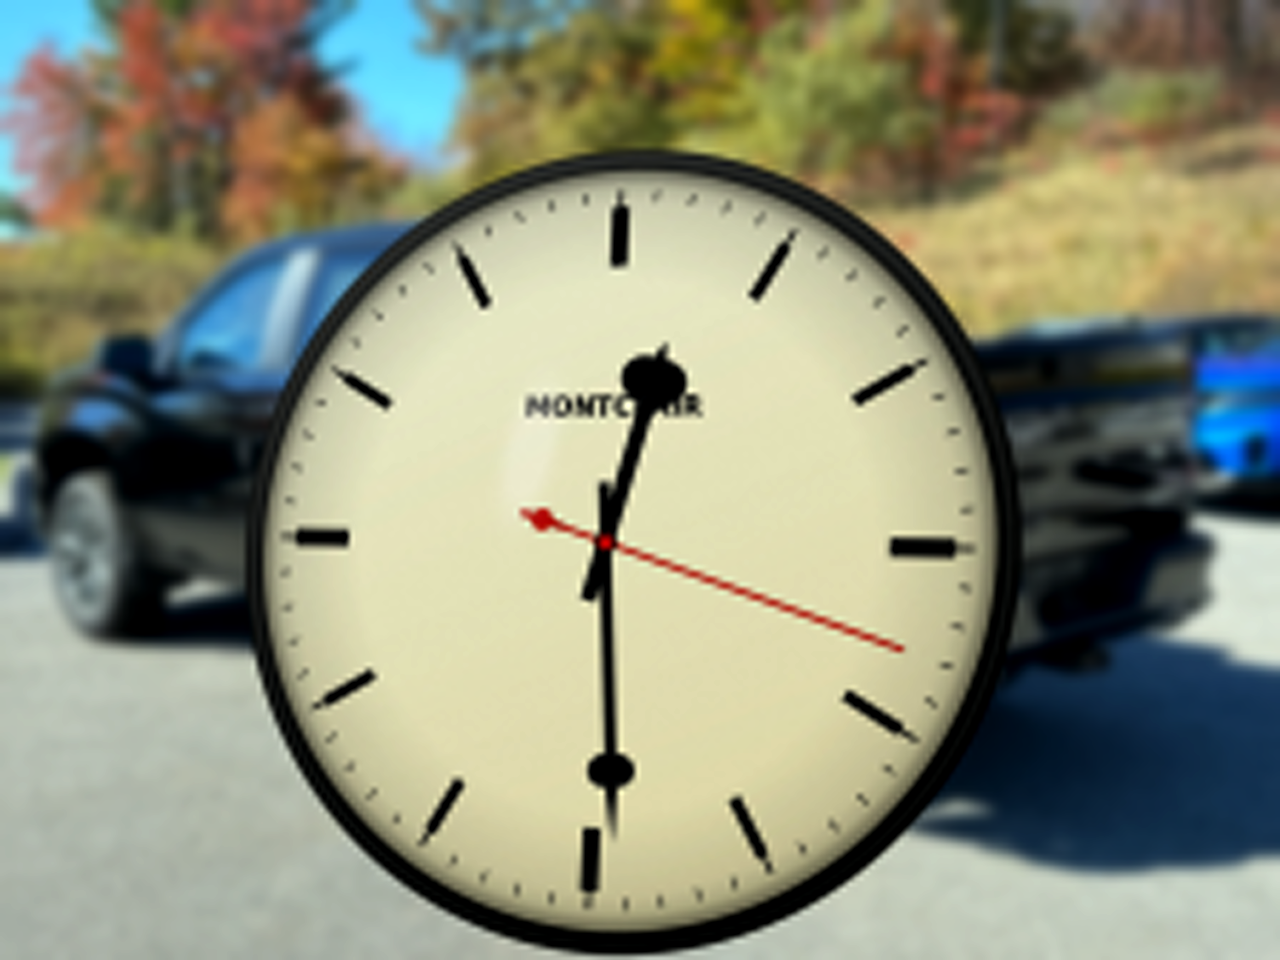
12:29:18
